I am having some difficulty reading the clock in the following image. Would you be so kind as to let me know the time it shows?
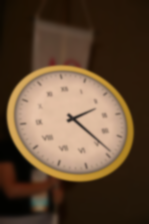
2:24
